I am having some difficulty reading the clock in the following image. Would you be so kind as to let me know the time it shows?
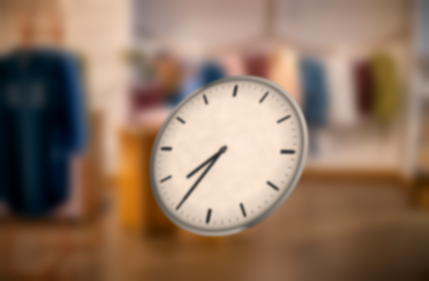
7:35
